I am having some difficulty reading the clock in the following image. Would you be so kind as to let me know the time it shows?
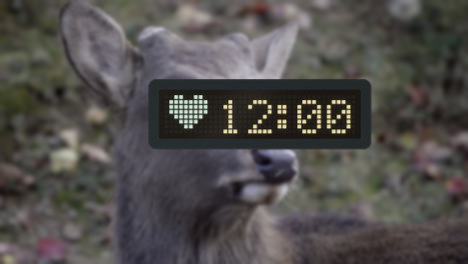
12:00
